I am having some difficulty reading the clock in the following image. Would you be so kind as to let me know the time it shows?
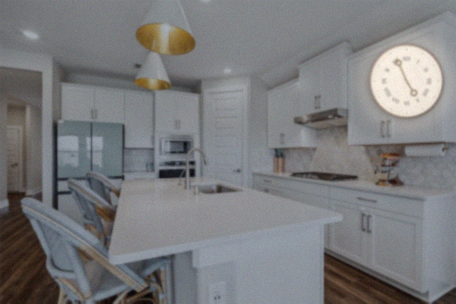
4:56
